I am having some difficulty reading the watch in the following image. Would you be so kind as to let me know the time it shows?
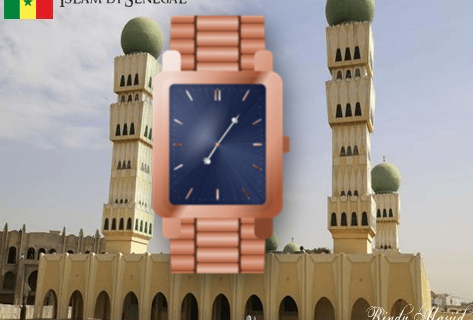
7:06
